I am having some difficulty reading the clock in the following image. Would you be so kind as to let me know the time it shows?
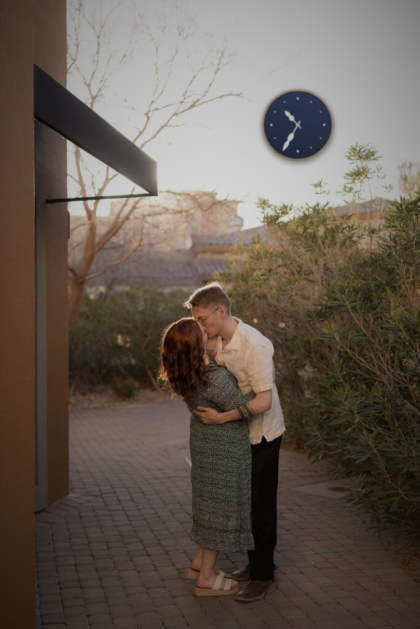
10:35
